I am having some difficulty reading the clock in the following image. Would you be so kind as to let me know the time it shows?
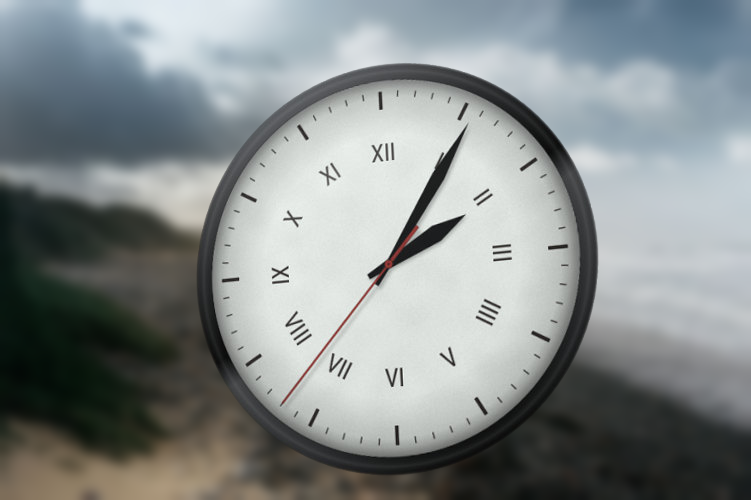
2:05:37
